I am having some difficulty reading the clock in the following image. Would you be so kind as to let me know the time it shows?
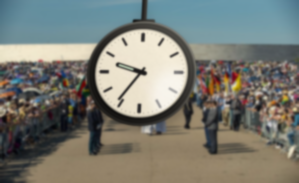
9:36
